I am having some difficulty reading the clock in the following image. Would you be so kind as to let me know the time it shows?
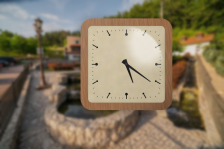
5:21
